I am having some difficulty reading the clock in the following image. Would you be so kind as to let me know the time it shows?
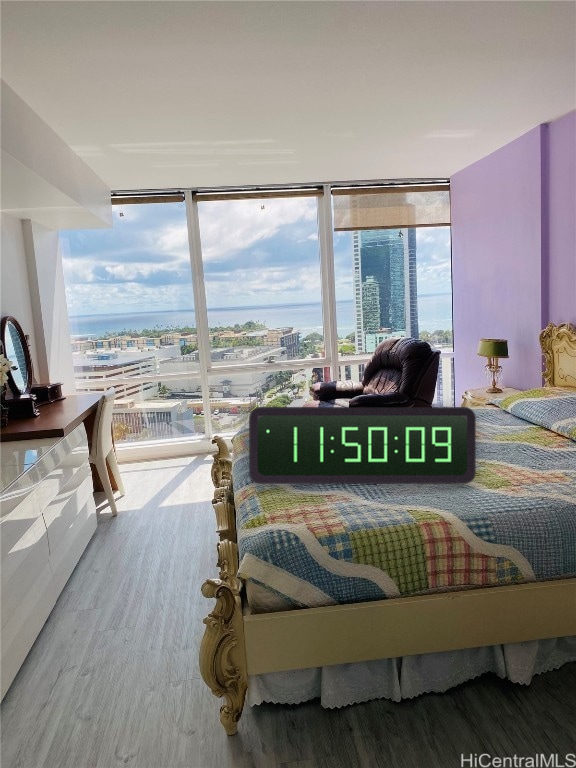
11:50:09
